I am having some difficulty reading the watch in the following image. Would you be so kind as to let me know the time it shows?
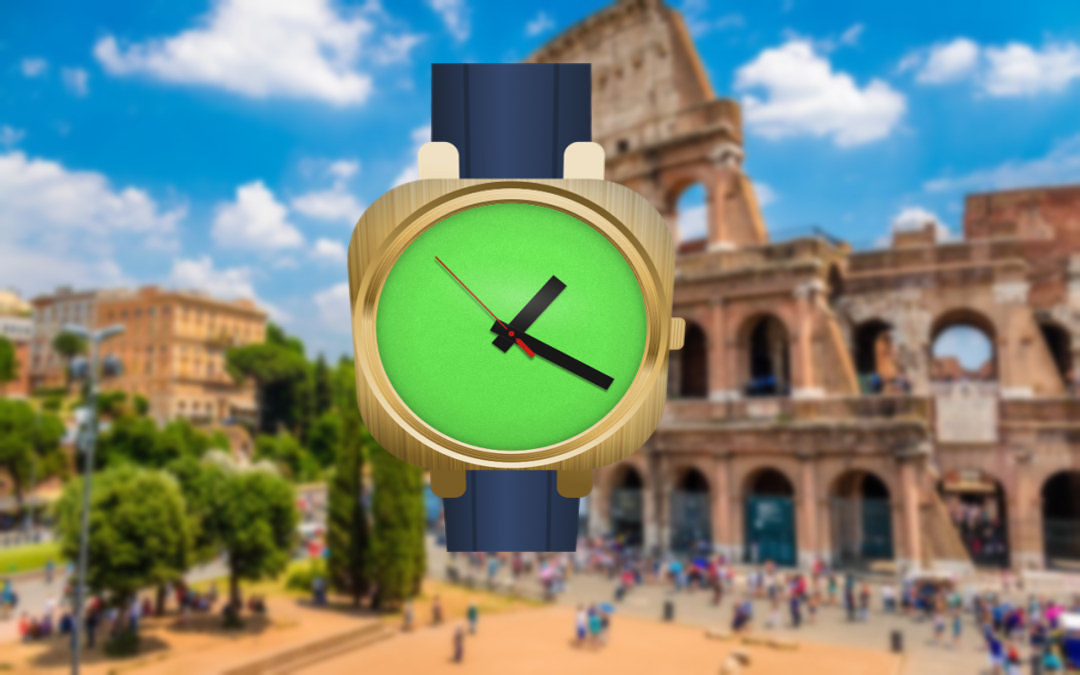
1:19:53
